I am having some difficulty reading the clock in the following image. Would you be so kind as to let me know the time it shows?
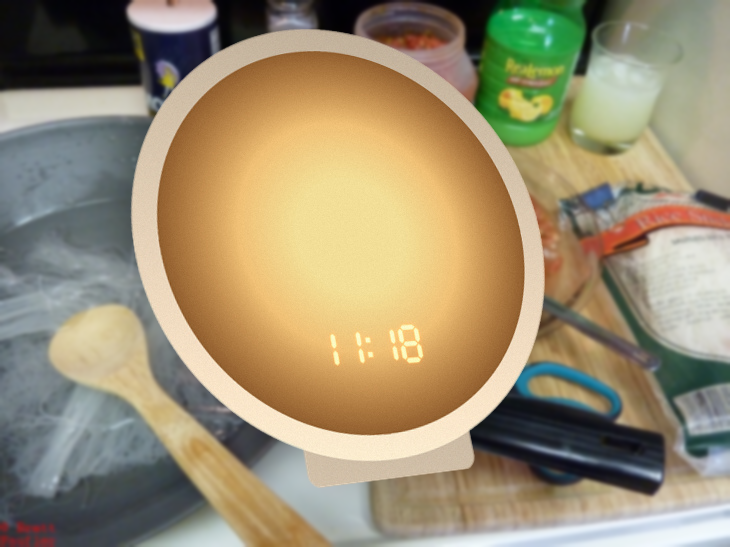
11:18
